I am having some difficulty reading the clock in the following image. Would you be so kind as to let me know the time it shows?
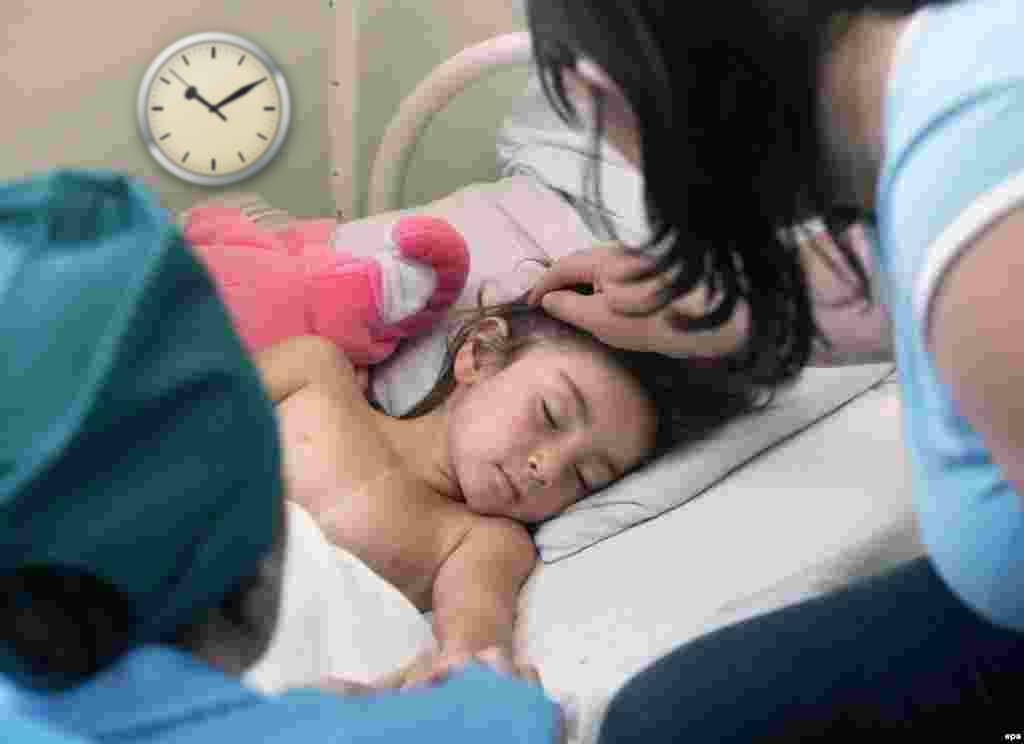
10:09:52
